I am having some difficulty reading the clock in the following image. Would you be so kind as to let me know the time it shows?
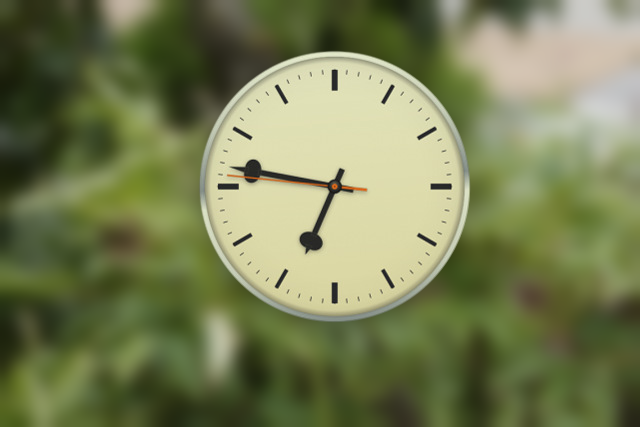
6:46:46
